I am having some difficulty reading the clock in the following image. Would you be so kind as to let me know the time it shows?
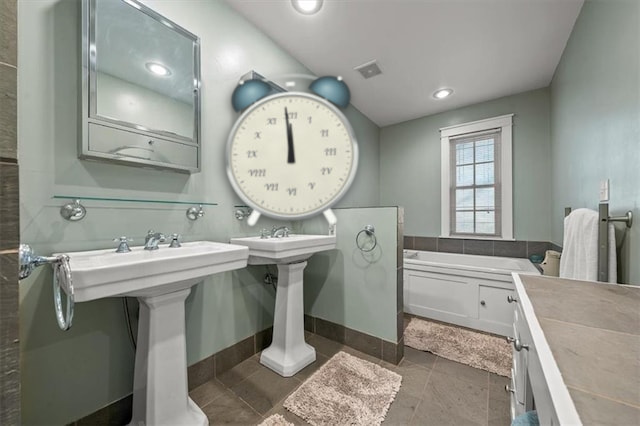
11:59
